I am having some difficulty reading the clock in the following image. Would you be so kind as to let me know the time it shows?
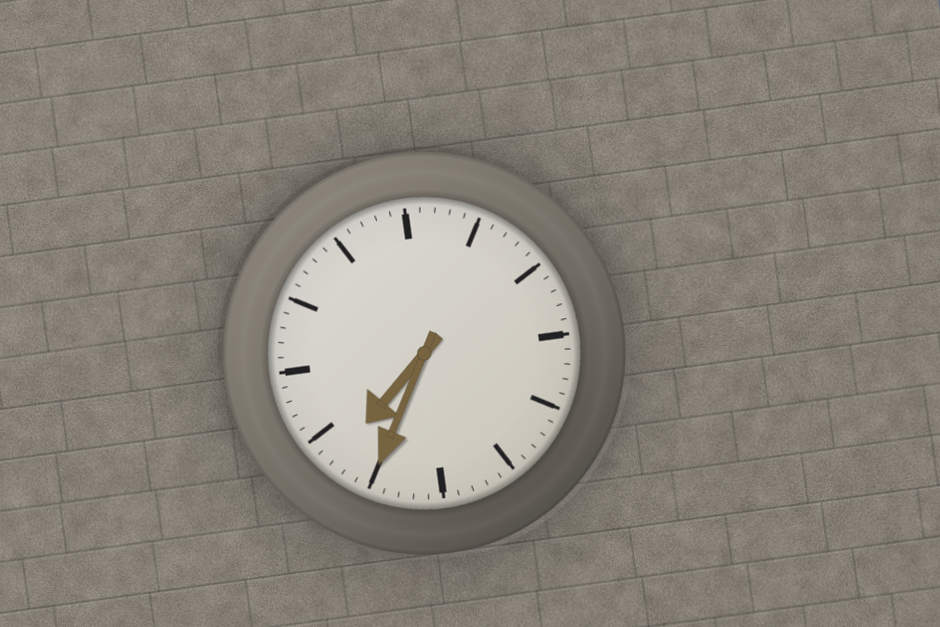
7:35
